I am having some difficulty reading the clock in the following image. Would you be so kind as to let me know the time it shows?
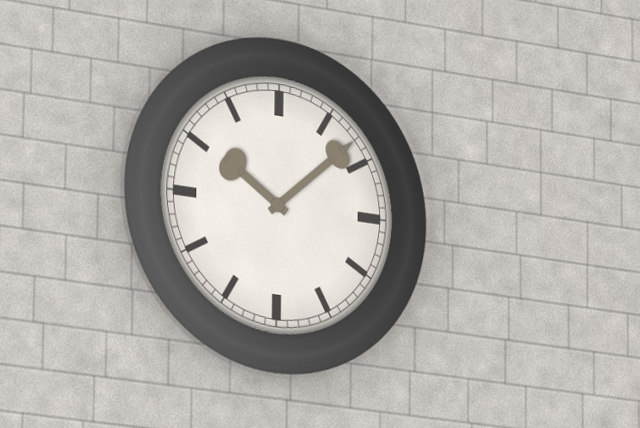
10:08
